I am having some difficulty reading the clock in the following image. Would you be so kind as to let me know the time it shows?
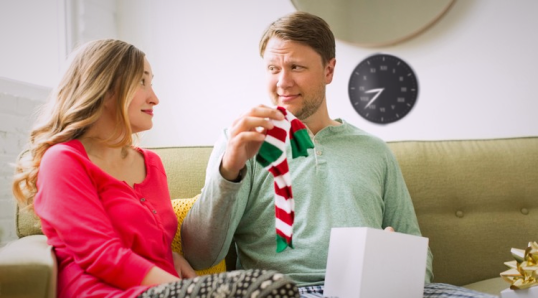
8:37
